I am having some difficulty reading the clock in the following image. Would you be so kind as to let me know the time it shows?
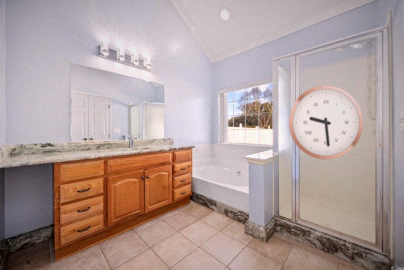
9:29
